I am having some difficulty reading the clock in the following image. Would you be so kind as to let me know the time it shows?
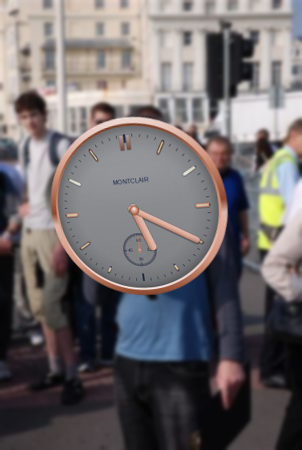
5:20
